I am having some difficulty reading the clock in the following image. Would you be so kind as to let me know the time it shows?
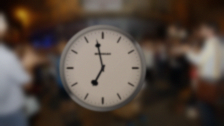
6:58
